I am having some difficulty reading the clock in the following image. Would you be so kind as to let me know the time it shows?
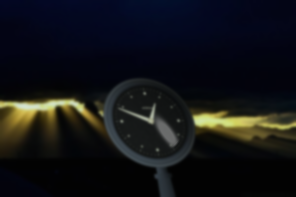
12:49
